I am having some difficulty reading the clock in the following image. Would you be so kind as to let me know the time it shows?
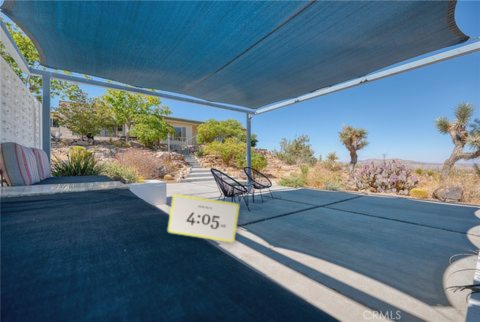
4:05
